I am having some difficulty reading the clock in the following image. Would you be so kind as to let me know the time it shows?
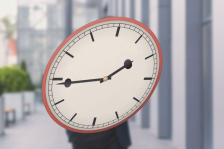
1:44
